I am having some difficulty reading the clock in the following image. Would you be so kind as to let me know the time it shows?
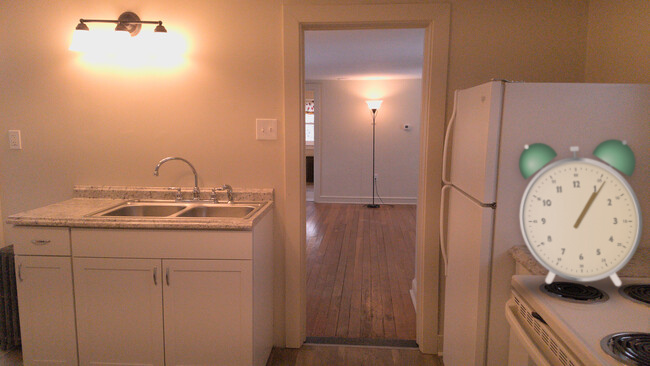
1:06
